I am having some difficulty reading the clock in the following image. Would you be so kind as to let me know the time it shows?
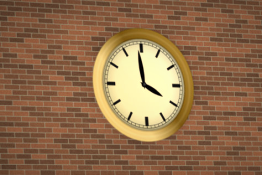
3:59
